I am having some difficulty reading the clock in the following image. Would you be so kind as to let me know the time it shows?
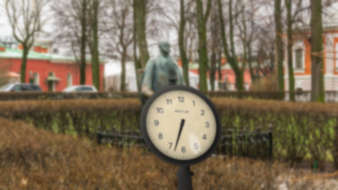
6:33
